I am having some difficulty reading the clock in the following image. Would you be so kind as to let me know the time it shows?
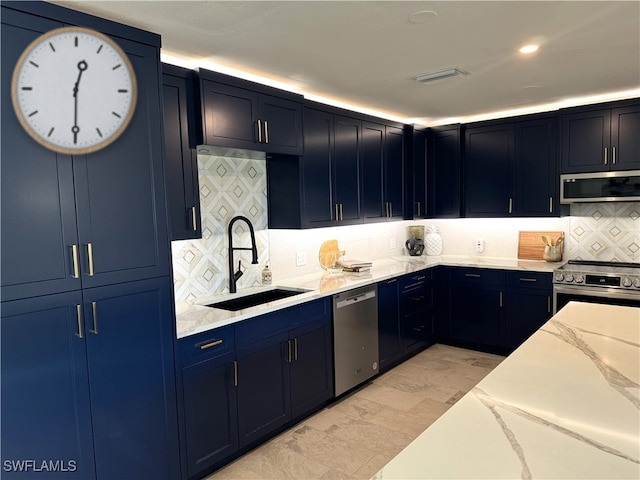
12:30
